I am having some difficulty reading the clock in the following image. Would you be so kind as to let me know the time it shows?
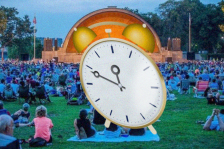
11:49
